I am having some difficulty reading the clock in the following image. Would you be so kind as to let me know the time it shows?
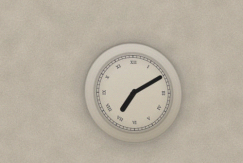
7:10
